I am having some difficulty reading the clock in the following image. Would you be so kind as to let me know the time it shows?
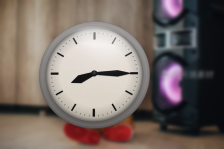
8:15
